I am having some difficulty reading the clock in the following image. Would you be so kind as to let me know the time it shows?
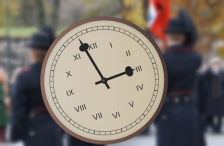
2:58
